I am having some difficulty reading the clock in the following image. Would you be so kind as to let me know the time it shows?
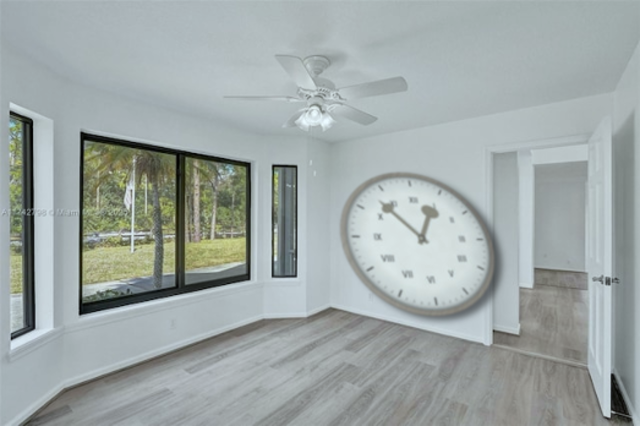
12:53
